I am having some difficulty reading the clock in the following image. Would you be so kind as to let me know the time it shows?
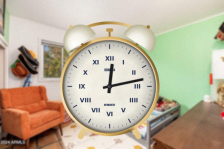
12:13
